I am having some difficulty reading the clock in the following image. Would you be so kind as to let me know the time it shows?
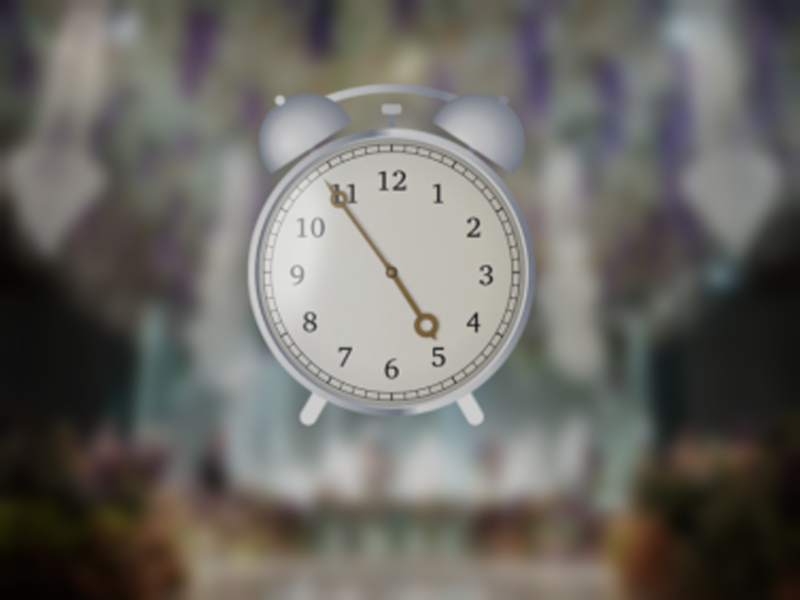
4:54
